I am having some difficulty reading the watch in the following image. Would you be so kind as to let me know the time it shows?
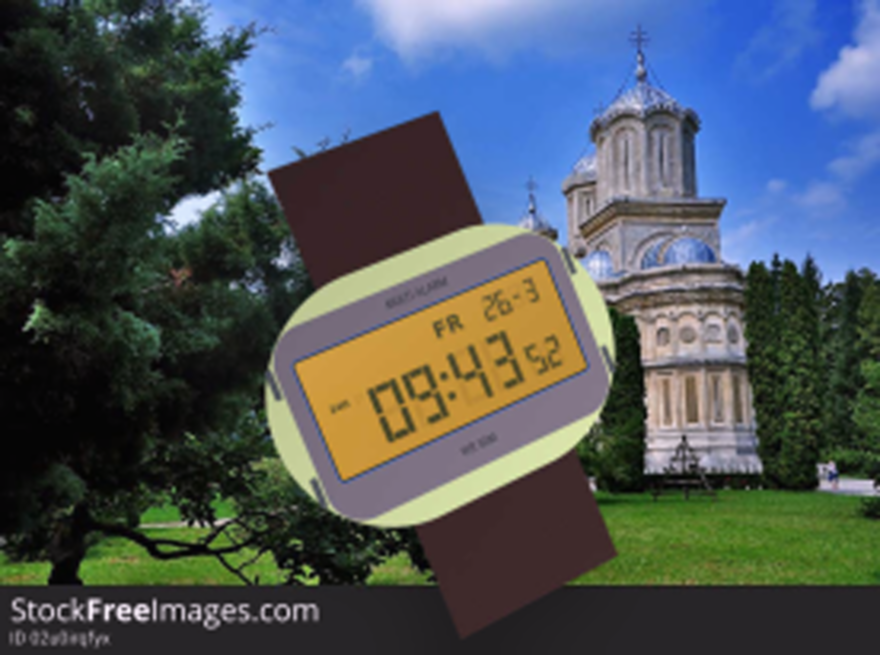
9:43:52
